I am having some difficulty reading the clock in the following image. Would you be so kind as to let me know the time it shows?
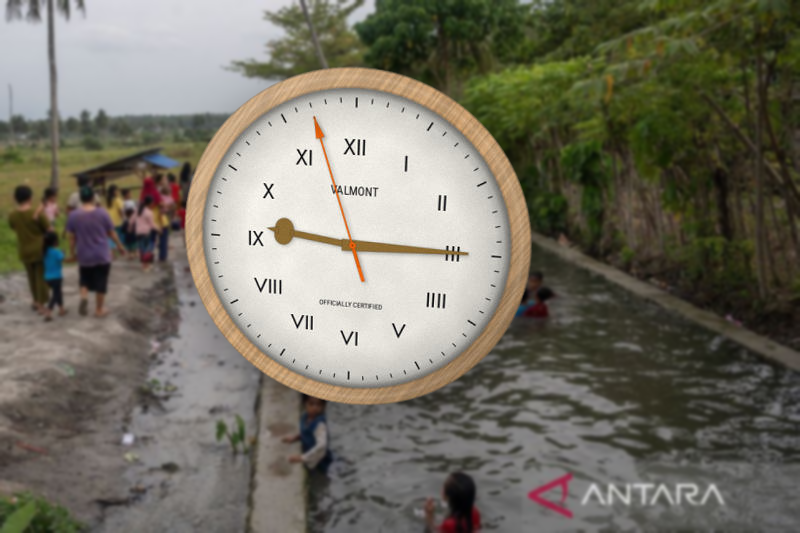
9:14:57
